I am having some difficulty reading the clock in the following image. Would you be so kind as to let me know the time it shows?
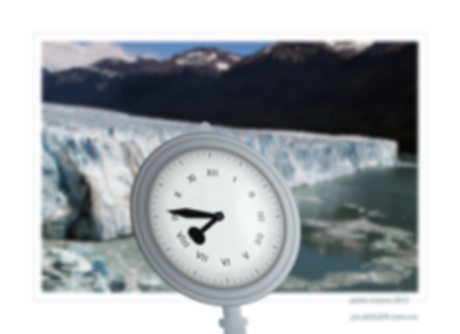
7:46
